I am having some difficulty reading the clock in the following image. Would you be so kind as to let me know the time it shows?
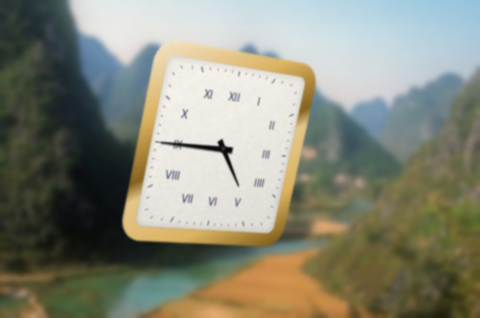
4:45
